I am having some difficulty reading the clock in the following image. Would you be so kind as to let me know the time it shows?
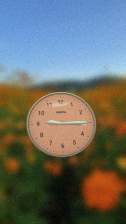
9:15
